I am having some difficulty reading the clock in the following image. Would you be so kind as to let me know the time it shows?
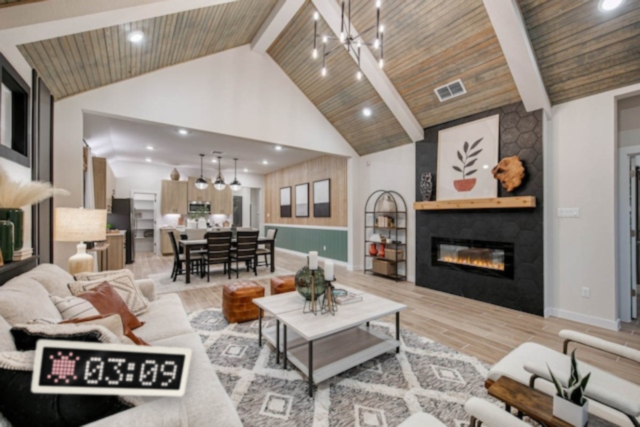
3:09
